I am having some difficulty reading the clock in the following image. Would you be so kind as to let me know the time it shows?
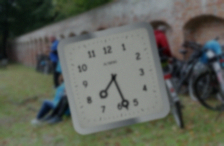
7:28
